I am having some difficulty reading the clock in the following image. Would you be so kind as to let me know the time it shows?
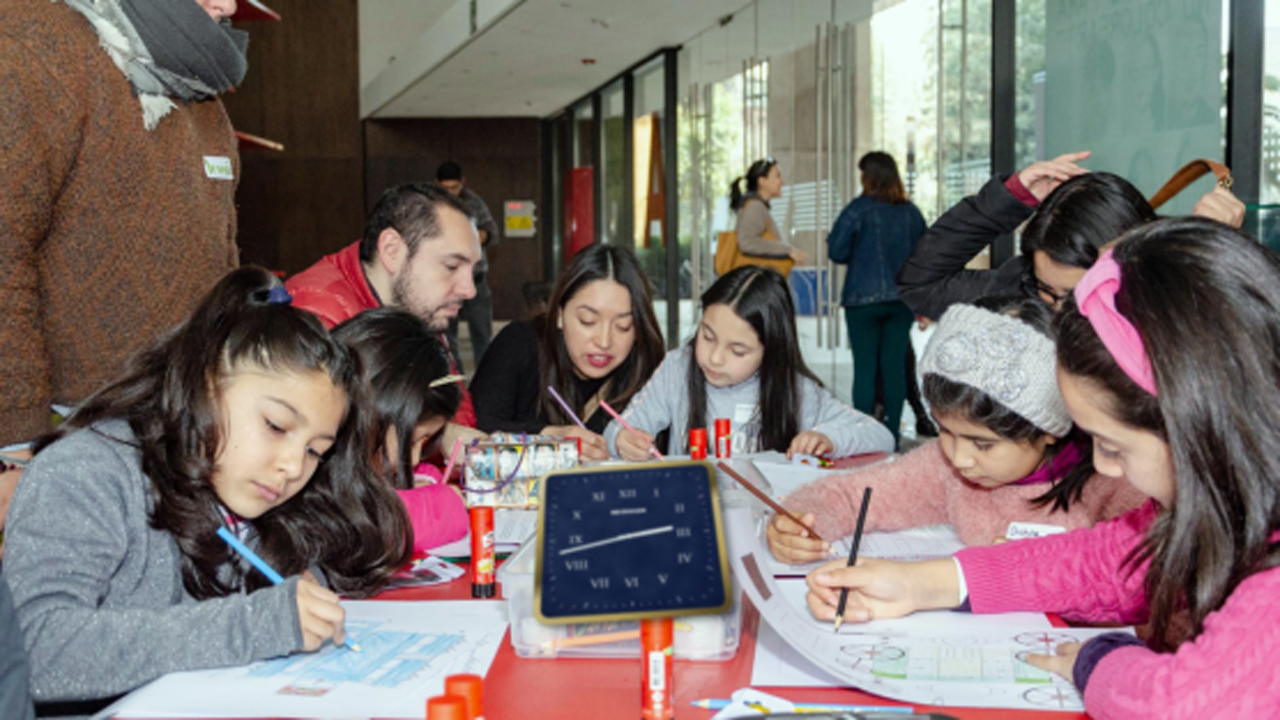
2:43
